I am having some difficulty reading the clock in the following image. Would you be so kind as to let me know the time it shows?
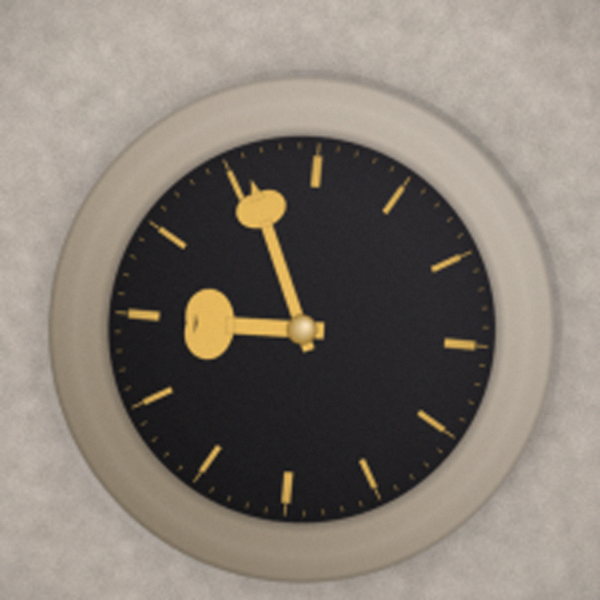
8:56
